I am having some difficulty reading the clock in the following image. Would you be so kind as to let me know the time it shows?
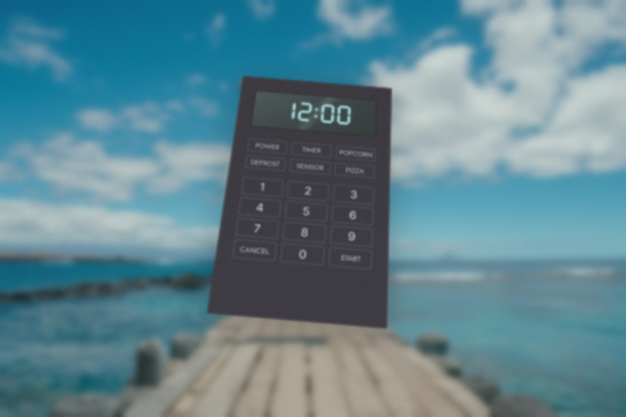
12:00
